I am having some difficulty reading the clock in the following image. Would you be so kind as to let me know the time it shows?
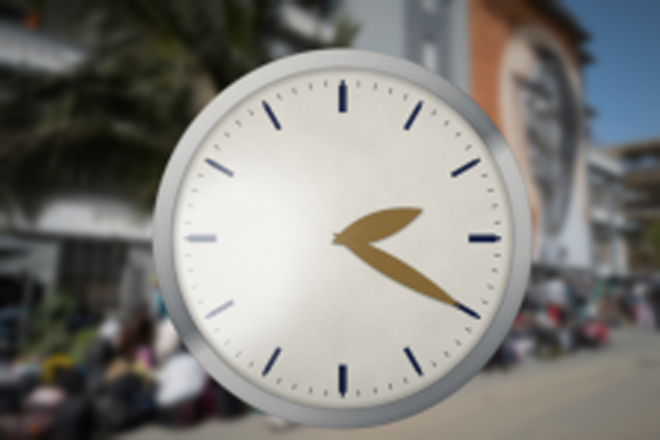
2:20
